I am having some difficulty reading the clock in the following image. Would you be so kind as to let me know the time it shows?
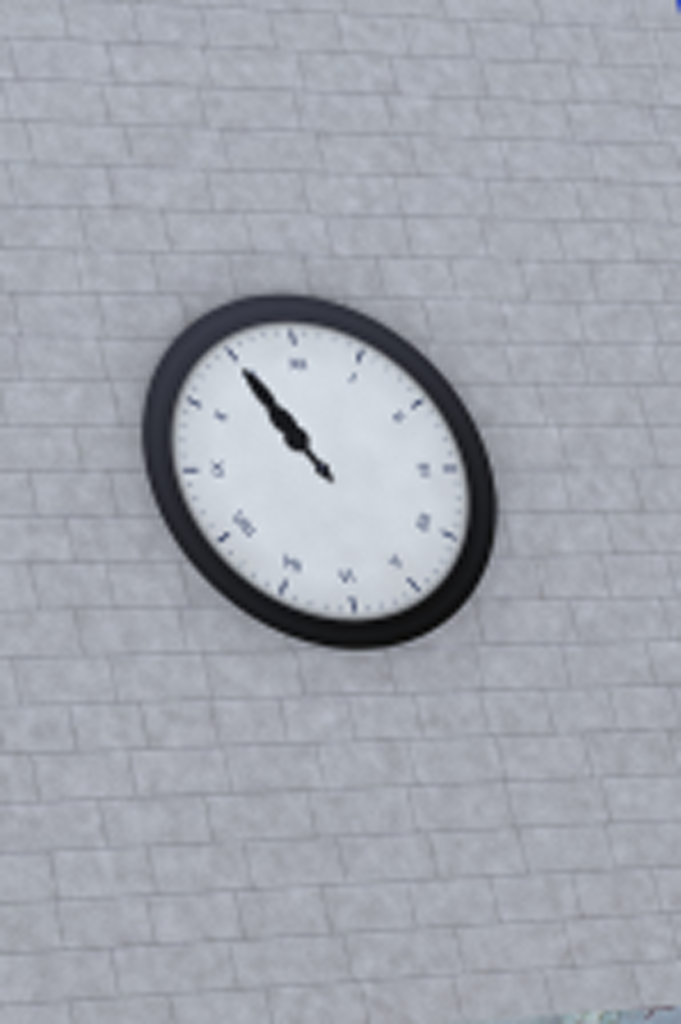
10:55
